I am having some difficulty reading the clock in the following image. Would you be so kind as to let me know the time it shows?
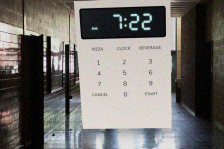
7:22
